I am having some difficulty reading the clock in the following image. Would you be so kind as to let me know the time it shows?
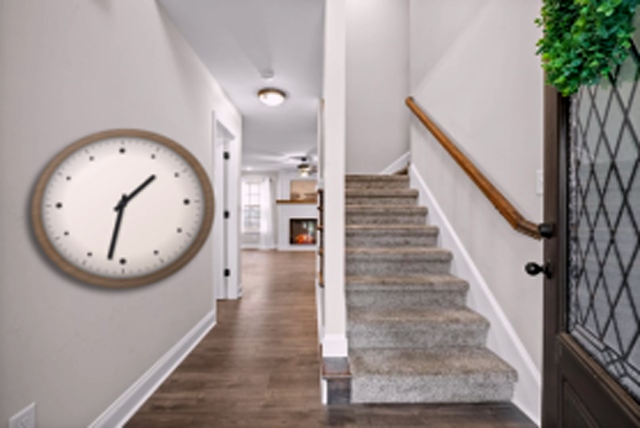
1:32
